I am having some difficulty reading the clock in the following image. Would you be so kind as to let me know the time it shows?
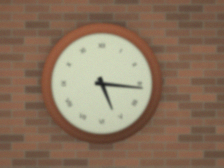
5:16
